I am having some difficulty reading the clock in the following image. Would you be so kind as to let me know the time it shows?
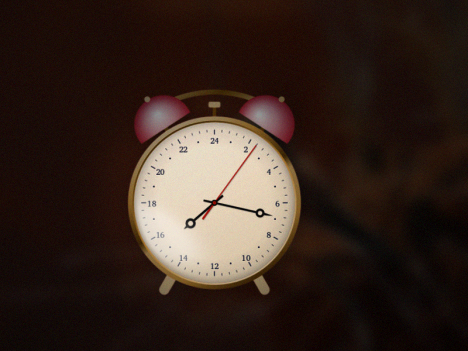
15:17:06
